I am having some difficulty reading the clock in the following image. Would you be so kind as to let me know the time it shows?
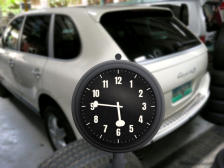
5:46
